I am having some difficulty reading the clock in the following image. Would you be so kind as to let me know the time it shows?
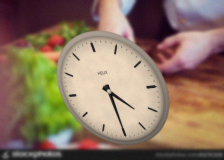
4:30
